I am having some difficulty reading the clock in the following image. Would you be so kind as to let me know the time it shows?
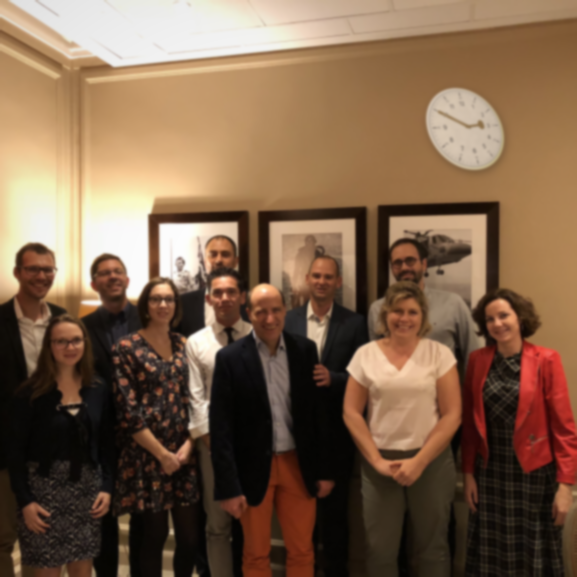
2:50
